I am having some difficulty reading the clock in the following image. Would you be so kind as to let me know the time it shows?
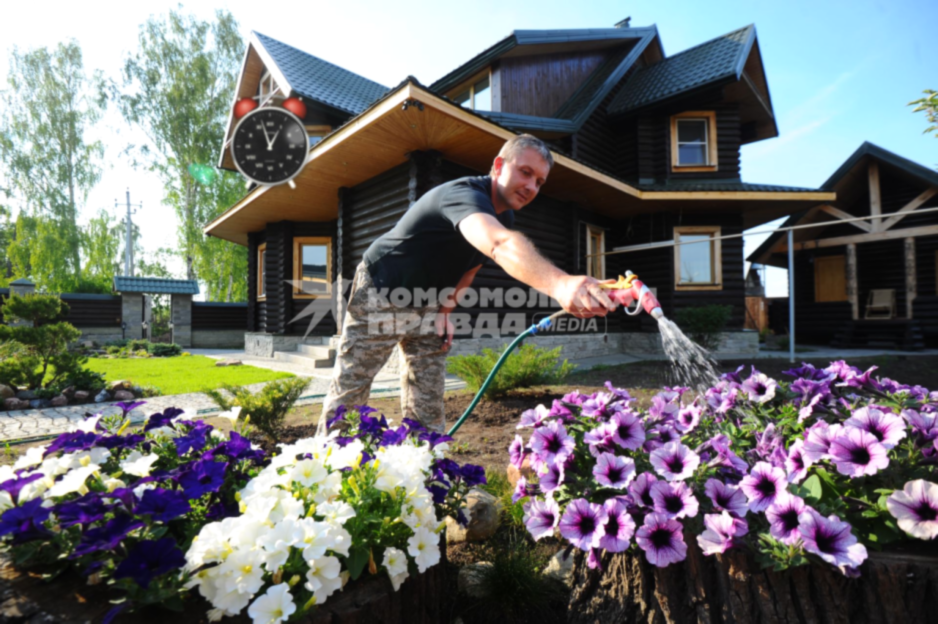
12:57
